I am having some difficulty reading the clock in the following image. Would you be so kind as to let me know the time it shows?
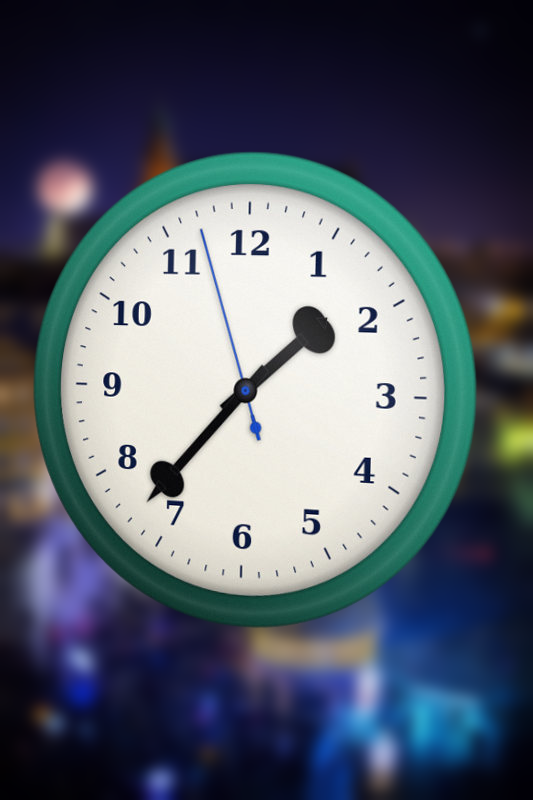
1:36:57
